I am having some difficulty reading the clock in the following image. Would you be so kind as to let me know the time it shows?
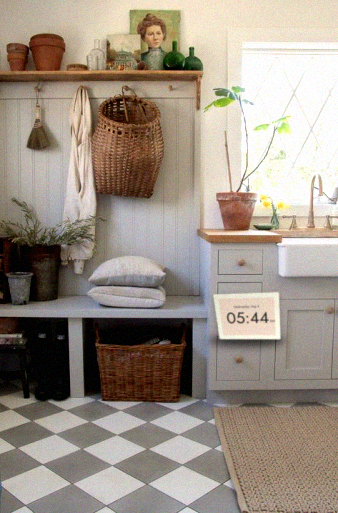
5:44
